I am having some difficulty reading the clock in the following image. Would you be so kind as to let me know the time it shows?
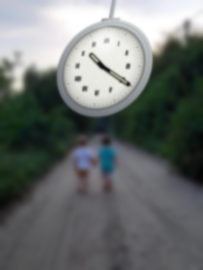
10:20
